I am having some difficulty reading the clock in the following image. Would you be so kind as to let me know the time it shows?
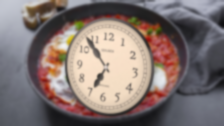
6:53
